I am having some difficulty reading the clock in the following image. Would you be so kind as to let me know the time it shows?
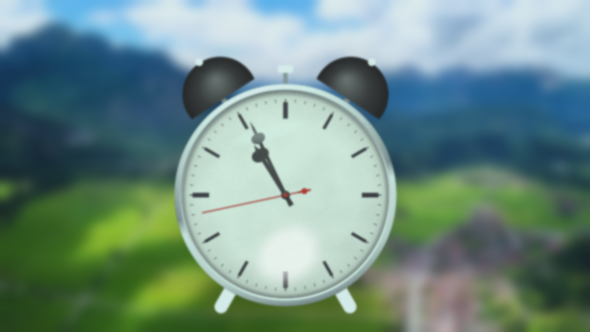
10:55:43
